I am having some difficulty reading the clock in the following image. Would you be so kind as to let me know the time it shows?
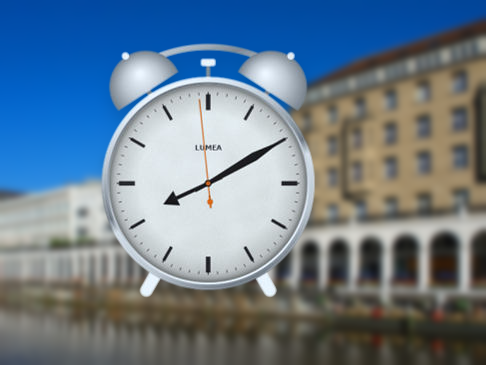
8:09:59
